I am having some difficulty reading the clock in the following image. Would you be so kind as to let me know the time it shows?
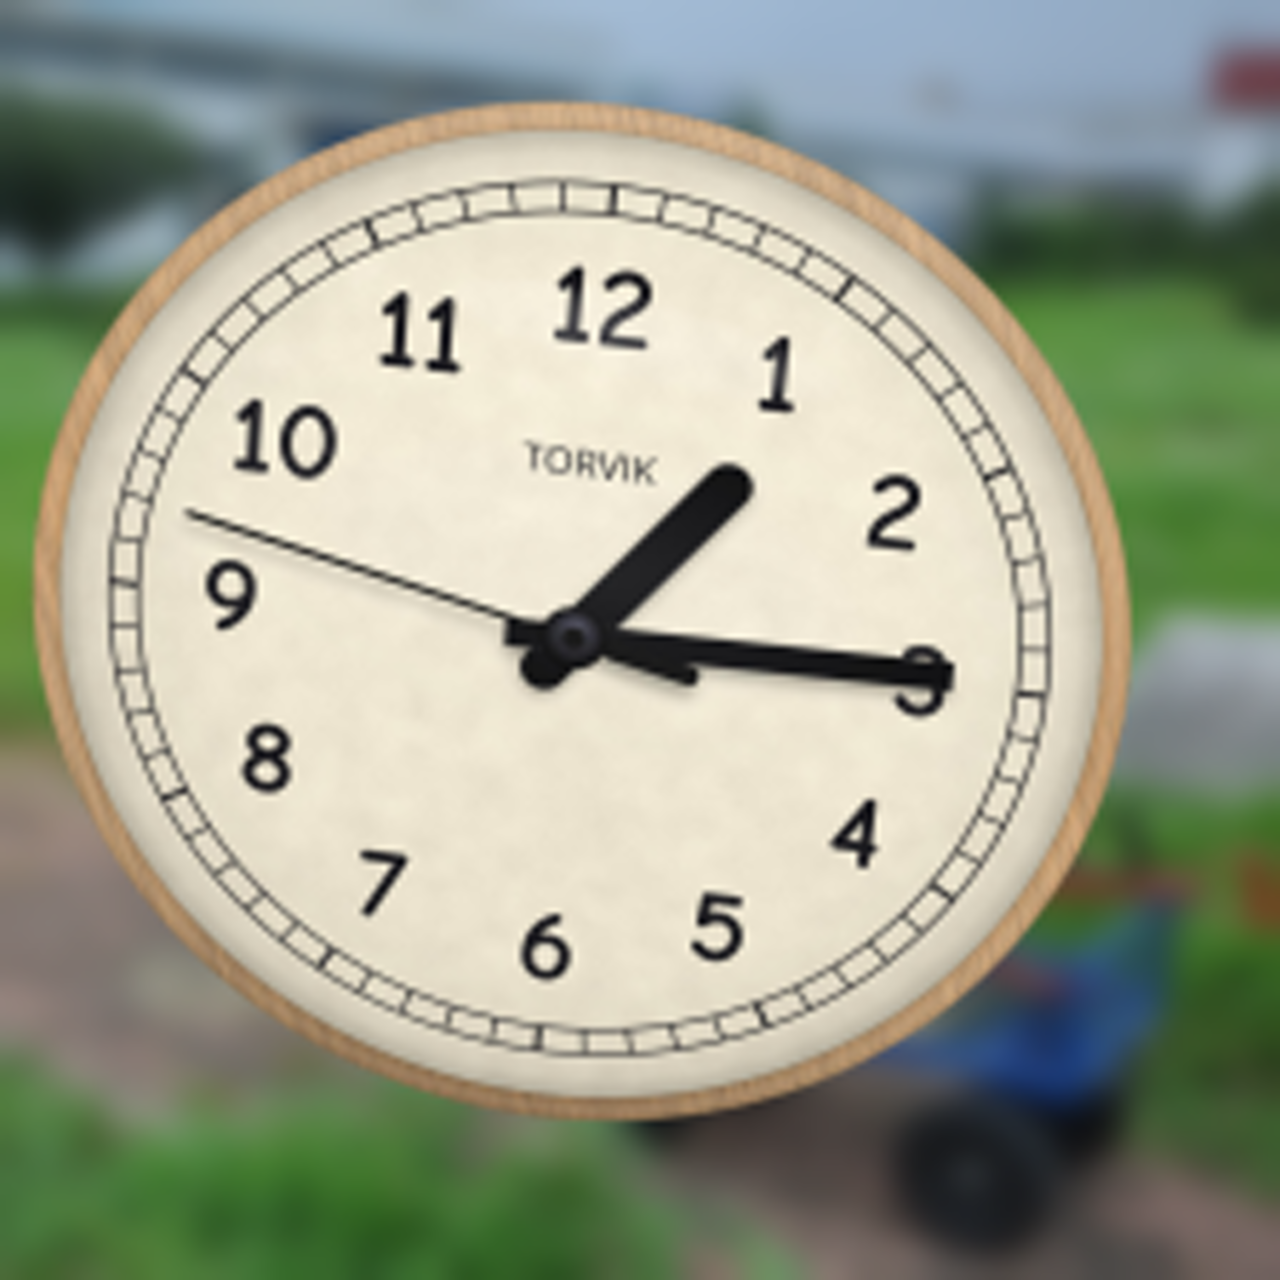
1:14:47
